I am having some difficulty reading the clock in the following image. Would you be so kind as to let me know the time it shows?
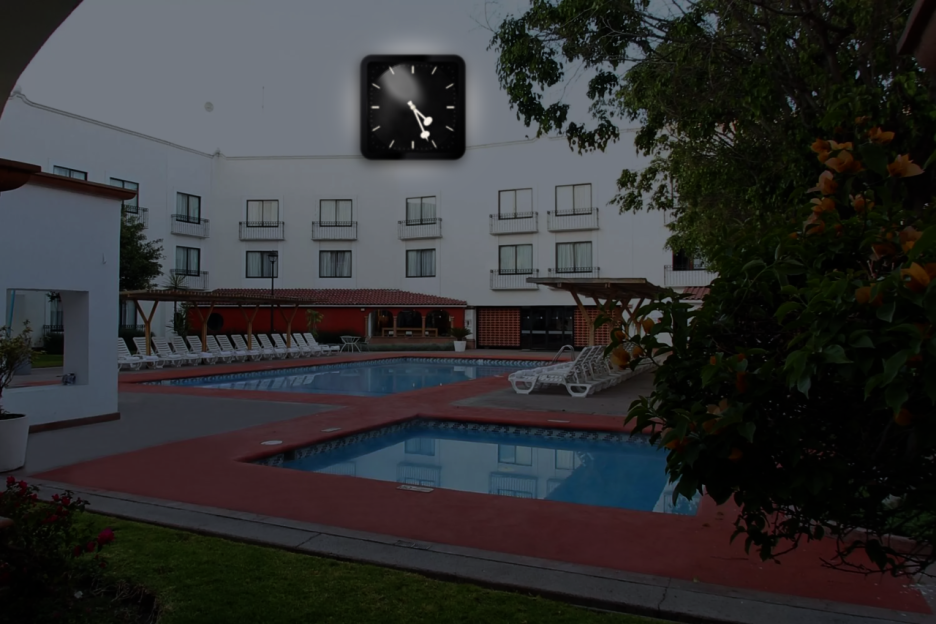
4:26
